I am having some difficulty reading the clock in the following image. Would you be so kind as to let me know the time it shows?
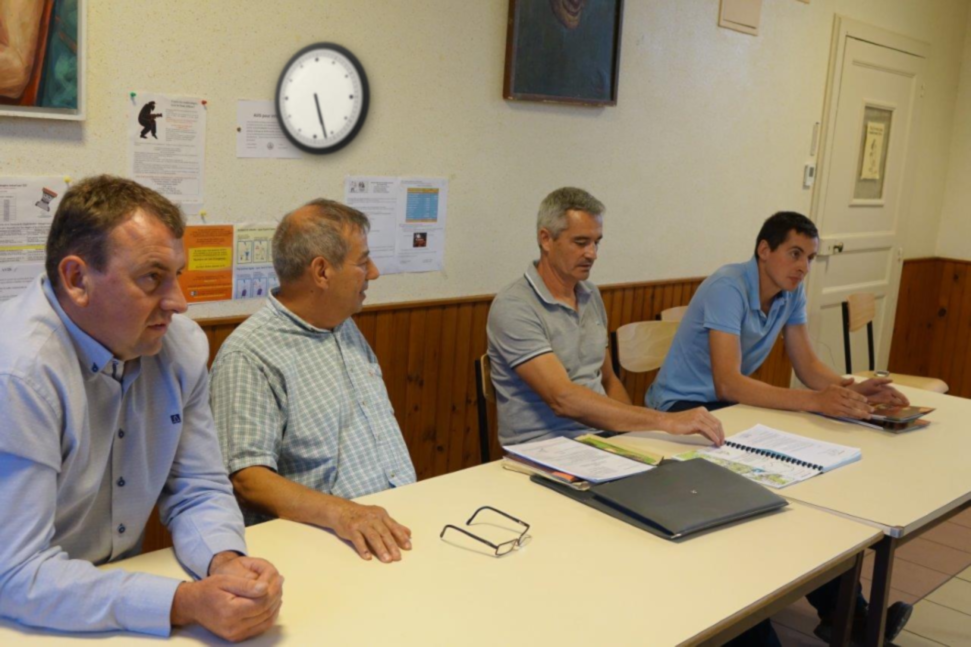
5:27
